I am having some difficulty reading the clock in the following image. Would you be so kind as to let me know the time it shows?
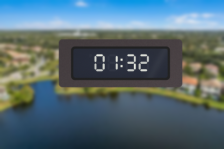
1:32
